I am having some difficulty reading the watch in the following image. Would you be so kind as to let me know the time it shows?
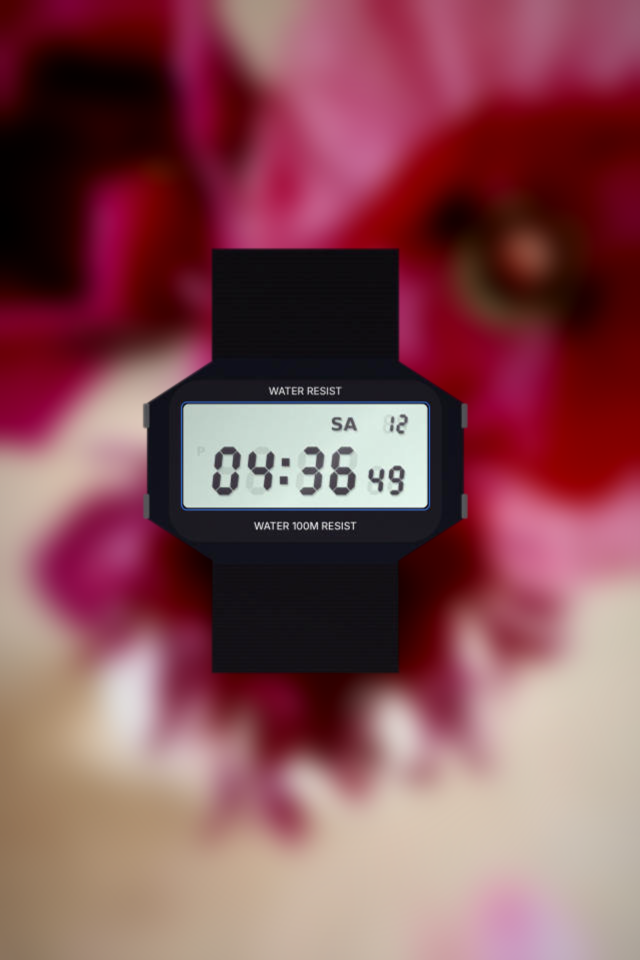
4:36:49
